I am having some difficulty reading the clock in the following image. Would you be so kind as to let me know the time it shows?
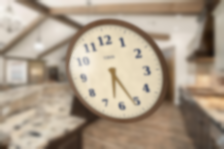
6:26
